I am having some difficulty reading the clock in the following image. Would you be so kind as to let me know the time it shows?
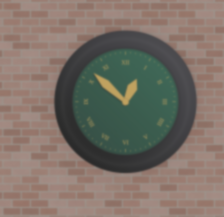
12:52
